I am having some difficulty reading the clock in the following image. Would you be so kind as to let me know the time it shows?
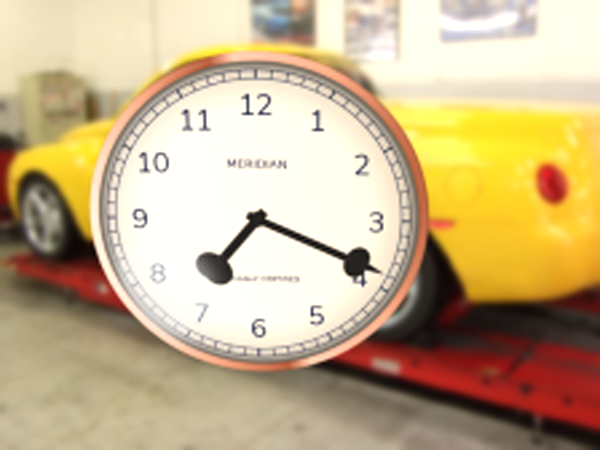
7:19
